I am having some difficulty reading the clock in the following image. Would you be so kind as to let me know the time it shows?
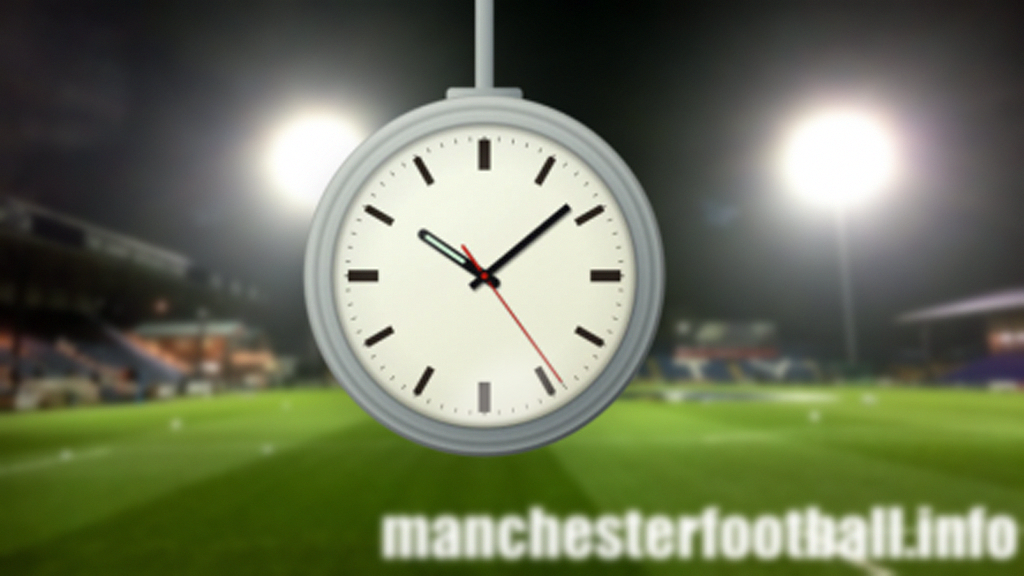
10:08:24
